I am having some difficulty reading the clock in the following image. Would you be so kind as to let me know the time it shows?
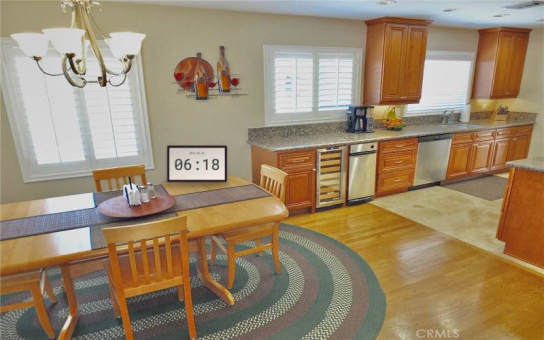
6:18
